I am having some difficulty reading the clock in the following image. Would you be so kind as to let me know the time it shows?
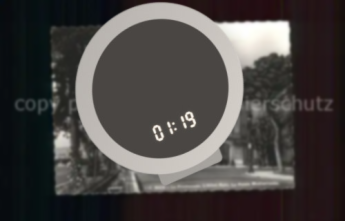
1:19
